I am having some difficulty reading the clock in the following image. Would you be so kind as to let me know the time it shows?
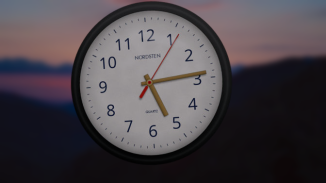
5:14:06
